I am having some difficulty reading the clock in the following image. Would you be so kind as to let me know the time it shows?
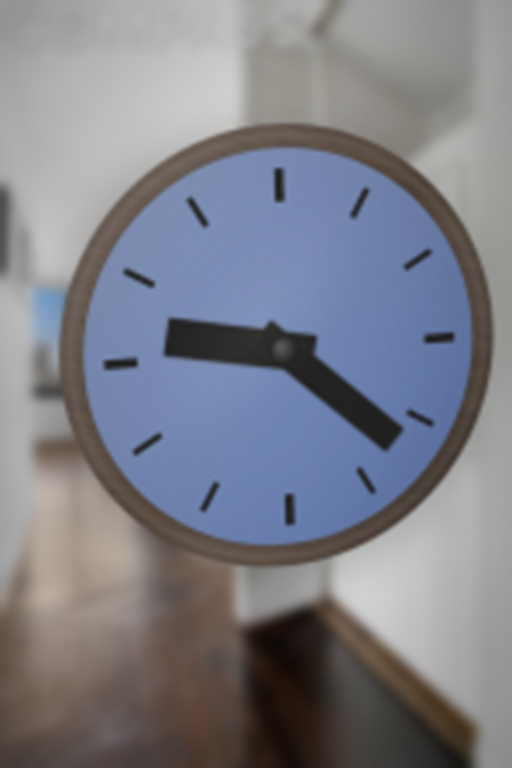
9:22
